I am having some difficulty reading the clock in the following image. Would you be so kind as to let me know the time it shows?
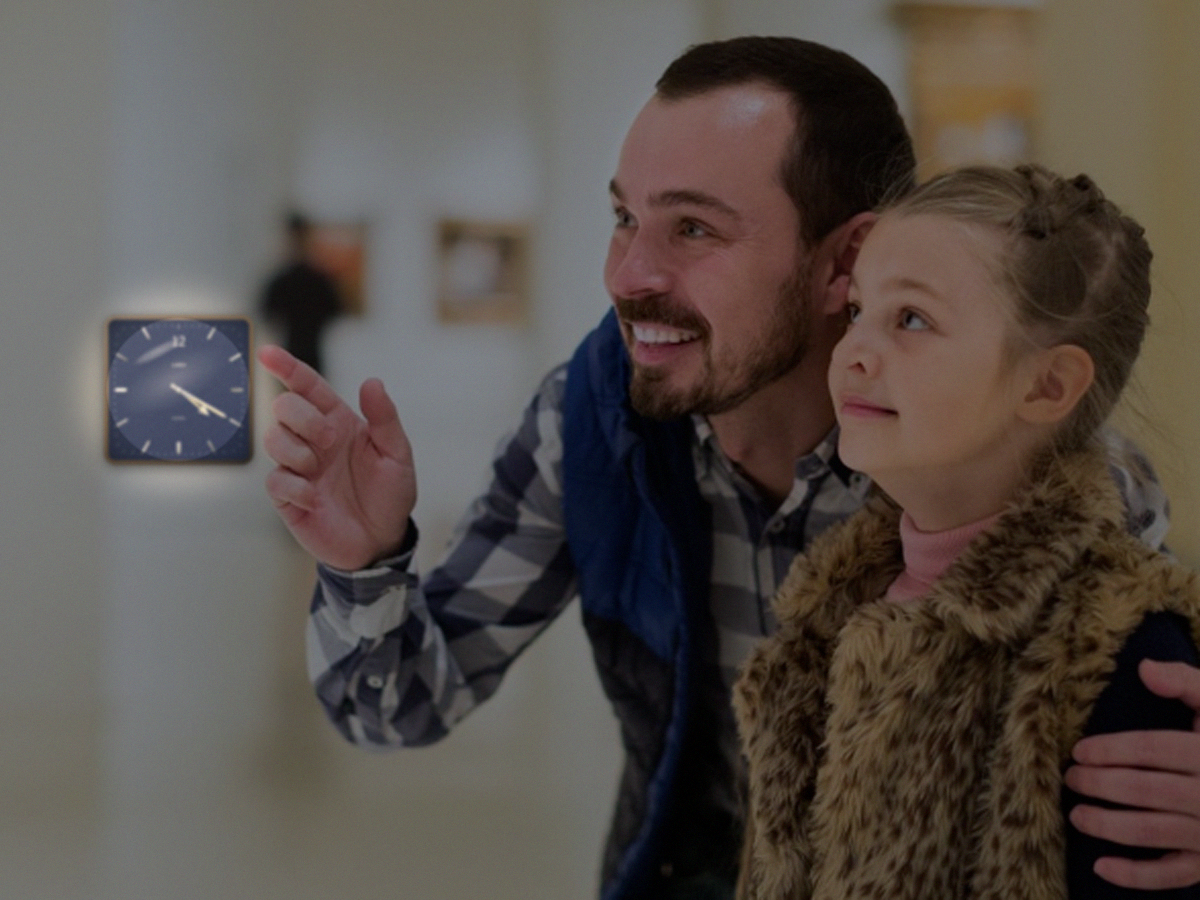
4:20
